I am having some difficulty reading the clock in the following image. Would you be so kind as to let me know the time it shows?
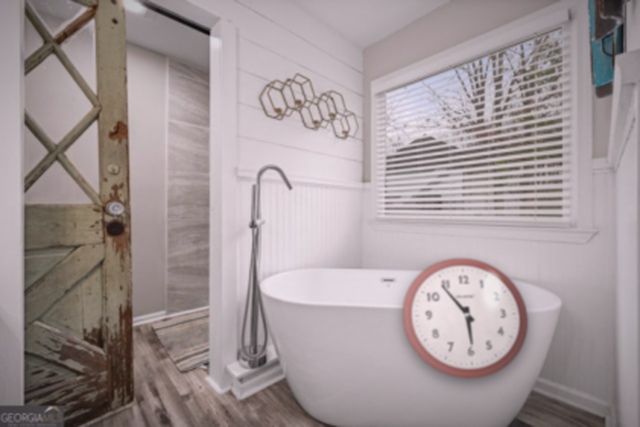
5:54
